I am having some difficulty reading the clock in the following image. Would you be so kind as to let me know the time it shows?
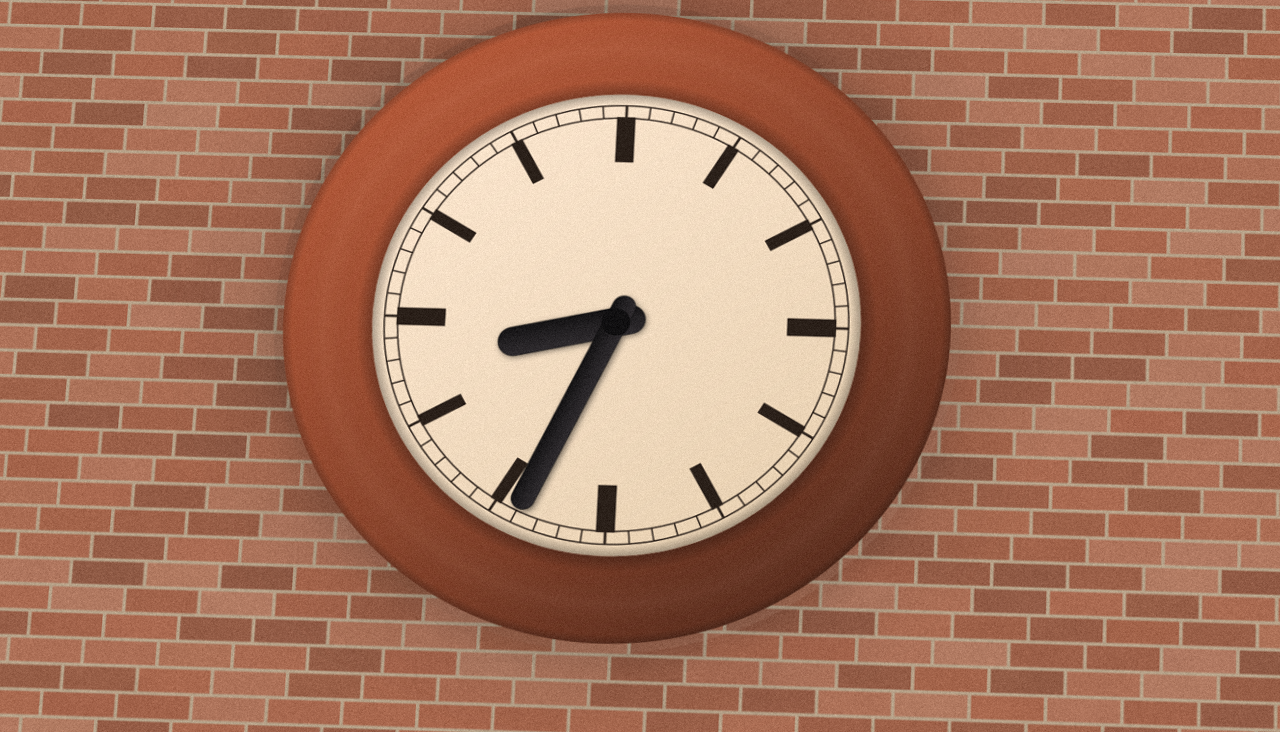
8:34
